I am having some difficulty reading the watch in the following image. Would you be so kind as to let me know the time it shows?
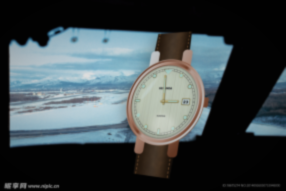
2:59
